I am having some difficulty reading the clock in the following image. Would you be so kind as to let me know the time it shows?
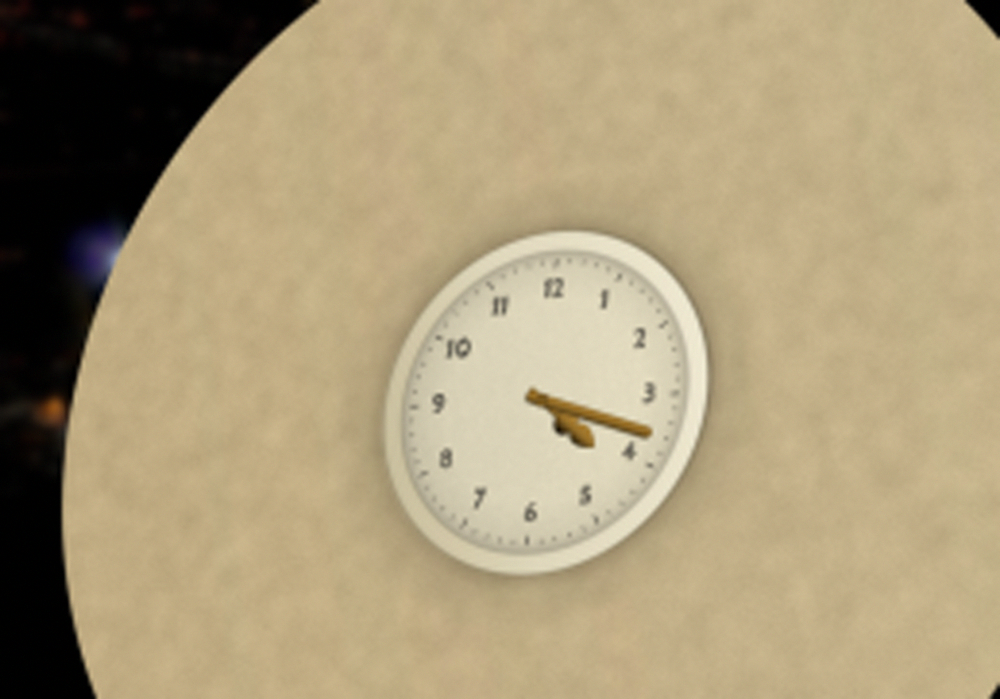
4:18
